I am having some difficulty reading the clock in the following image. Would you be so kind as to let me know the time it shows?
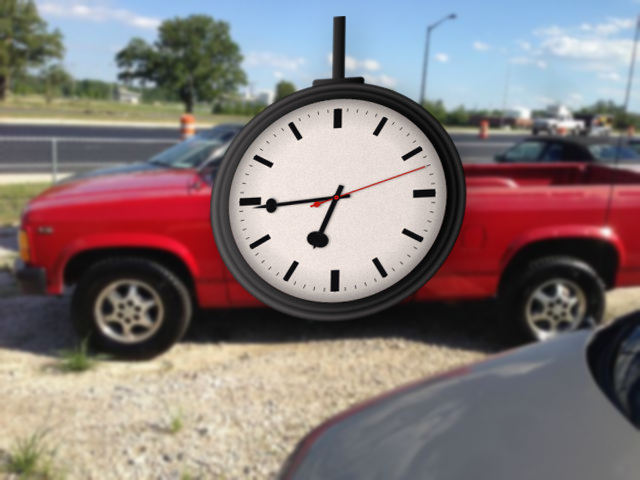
6:44:12
